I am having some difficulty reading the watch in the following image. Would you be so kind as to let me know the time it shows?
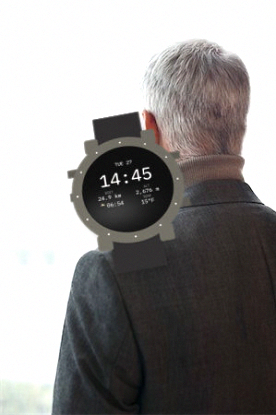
14:45
